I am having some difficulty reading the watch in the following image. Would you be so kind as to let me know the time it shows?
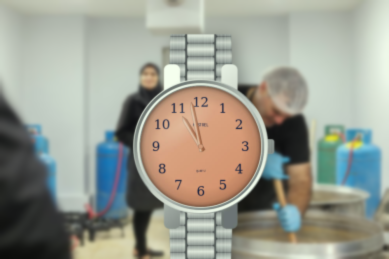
10:58
